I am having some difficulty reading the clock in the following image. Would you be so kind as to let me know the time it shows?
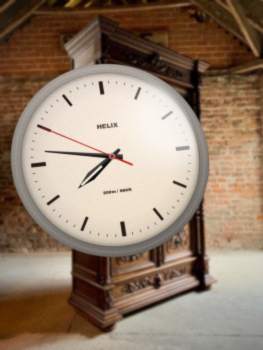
7:46:50
